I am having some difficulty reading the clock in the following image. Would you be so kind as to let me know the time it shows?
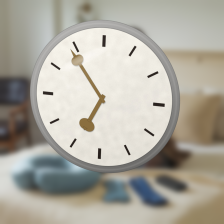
6:54
